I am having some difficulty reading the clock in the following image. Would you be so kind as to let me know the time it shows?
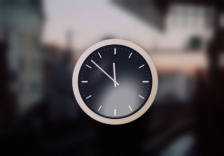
11:52
